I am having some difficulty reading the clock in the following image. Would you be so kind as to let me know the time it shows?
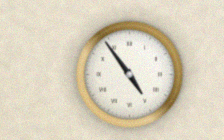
4:54
